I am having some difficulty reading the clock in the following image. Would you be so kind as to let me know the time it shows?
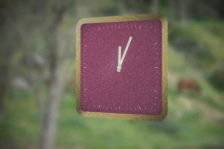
12:04
